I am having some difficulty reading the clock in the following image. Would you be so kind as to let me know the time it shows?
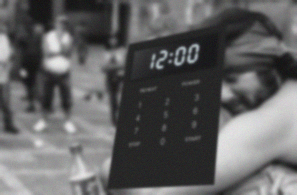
12:00
